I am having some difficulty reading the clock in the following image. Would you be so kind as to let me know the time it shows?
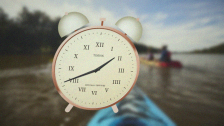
1:41
